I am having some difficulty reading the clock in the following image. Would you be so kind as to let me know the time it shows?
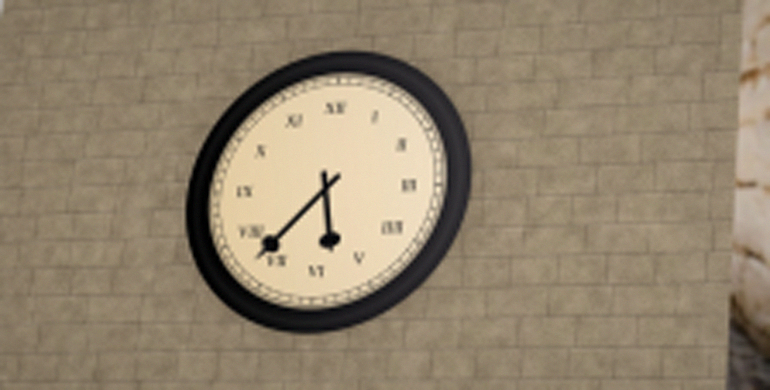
5:37
